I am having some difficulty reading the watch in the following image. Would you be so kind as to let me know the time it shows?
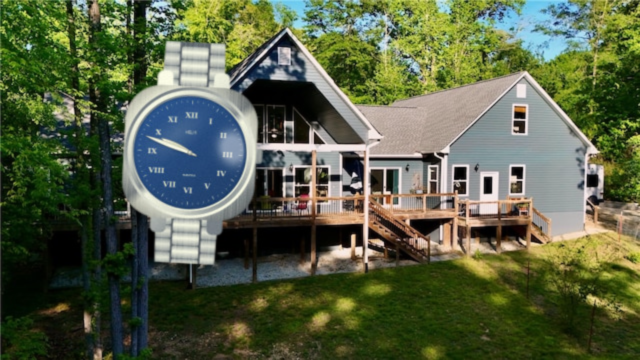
9:48
